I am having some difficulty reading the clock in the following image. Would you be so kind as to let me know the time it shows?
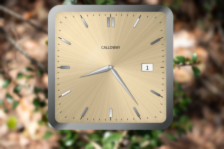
8:24
